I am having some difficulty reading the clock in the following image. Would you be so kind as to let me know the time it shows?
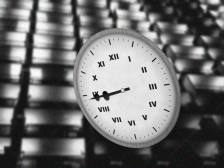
8:44
